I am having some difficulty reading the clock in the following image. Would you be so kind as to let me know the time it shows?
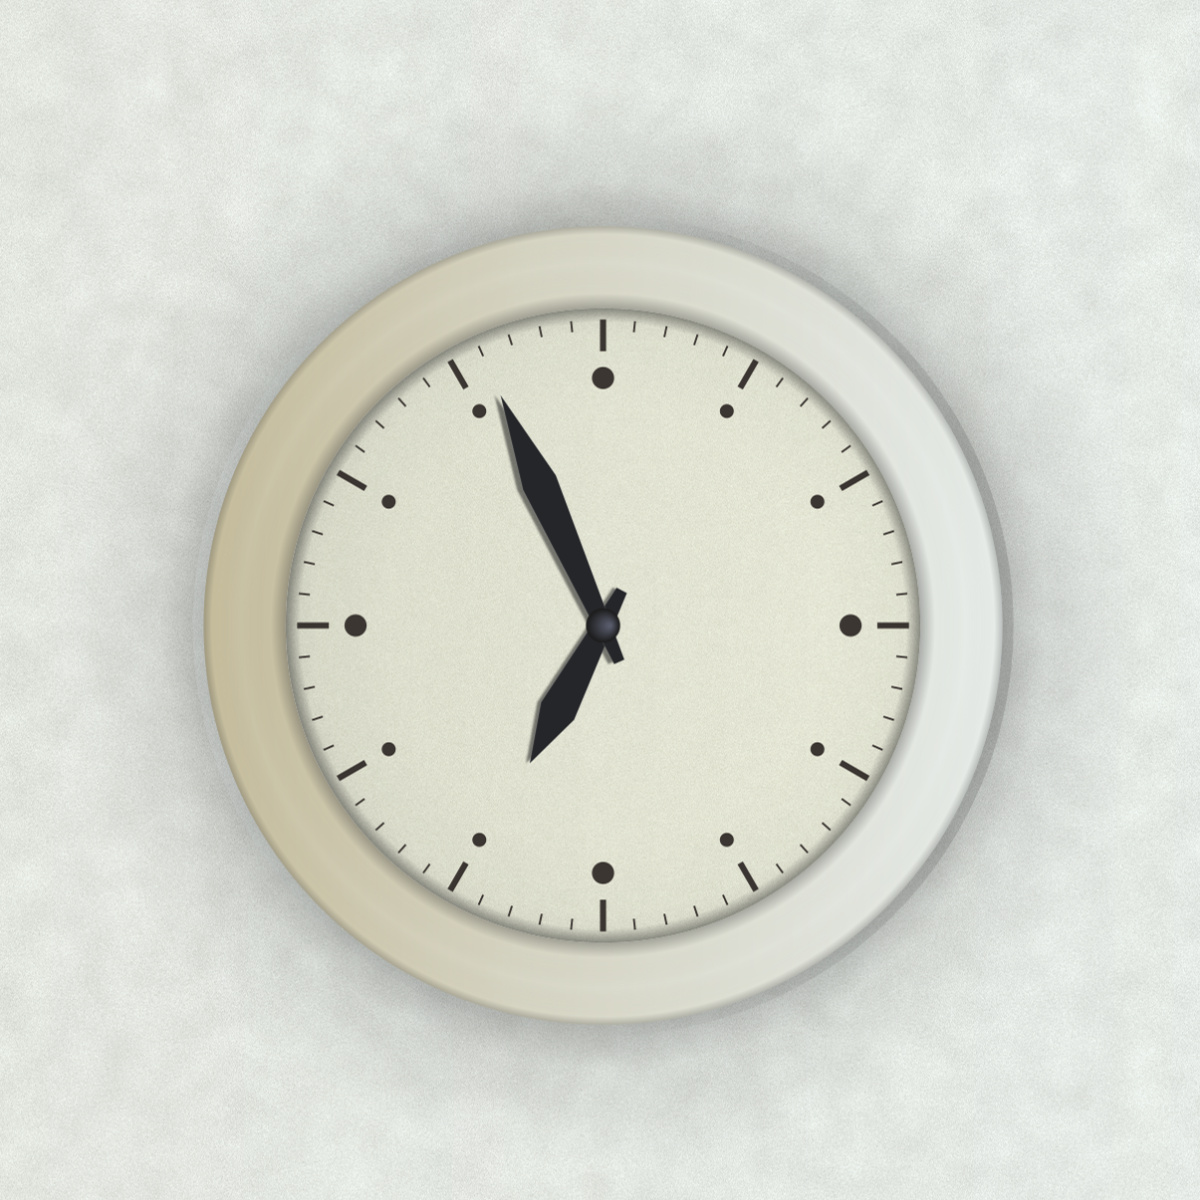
6:56
